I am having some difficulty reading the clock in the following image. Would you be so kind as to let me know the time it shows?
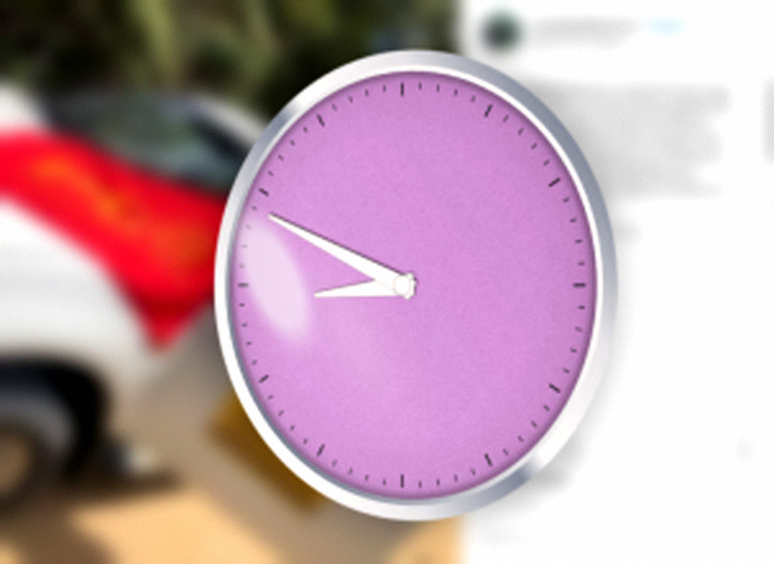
8:49
